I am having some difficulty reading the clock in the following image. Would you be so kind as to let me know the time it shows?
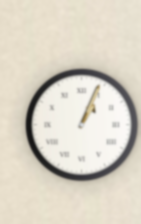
1:04
